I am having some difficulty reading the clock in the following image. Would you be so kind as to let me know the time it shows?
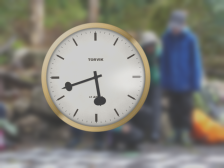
5:42
